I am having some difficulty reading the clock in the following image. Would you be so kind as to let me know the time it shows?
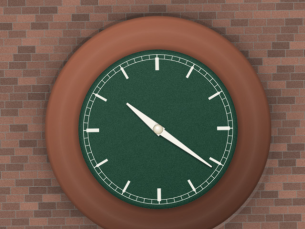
10:21
